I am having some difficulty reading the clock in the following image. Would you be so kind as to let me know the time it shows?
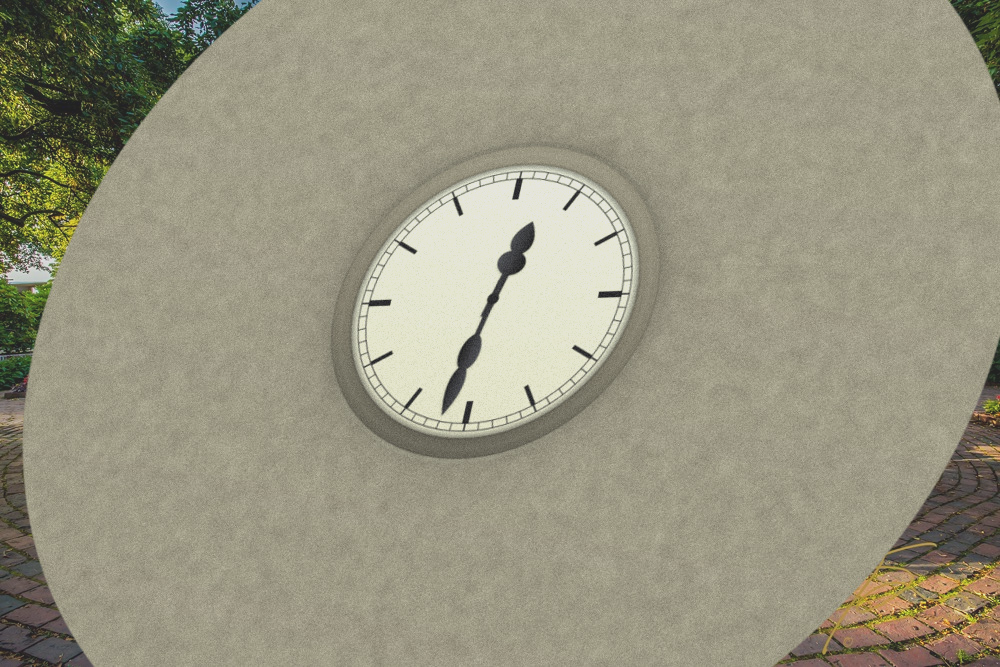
12:32
